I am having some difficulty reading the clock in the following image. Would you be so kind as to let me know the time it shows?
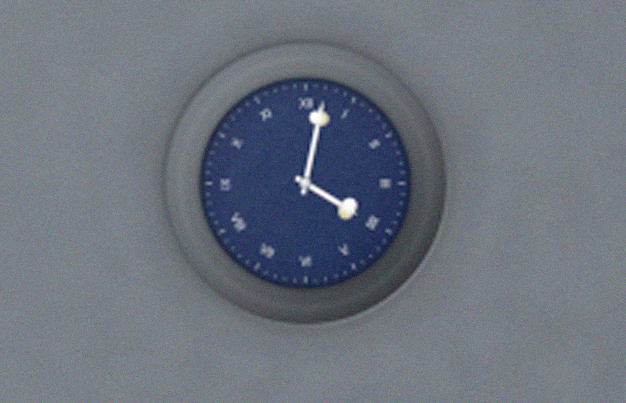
4:02
